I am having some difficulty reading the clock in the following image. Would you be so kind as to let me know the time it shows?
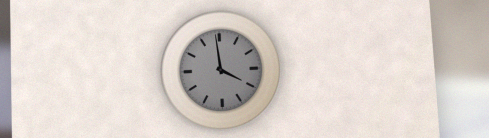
3:59
